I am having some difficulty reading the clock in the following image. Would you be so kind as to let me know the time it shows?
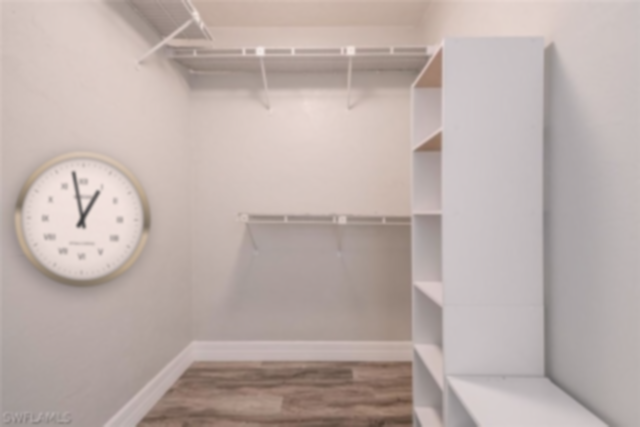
12:58
